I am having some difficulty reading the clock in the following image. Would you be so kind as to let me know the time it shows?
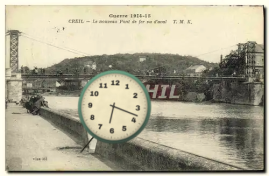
6:18
